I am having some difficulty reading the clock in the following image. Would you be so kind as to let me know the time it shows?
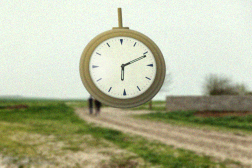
6:11
